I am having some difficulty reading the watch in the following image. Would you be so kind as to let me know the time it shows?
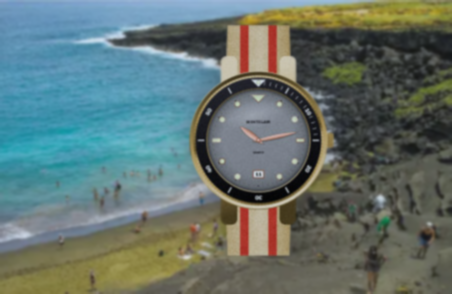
10:13
